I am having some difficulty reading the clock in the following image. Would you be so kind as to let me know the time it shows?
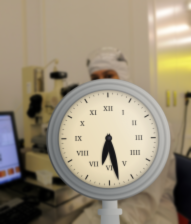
6:28
